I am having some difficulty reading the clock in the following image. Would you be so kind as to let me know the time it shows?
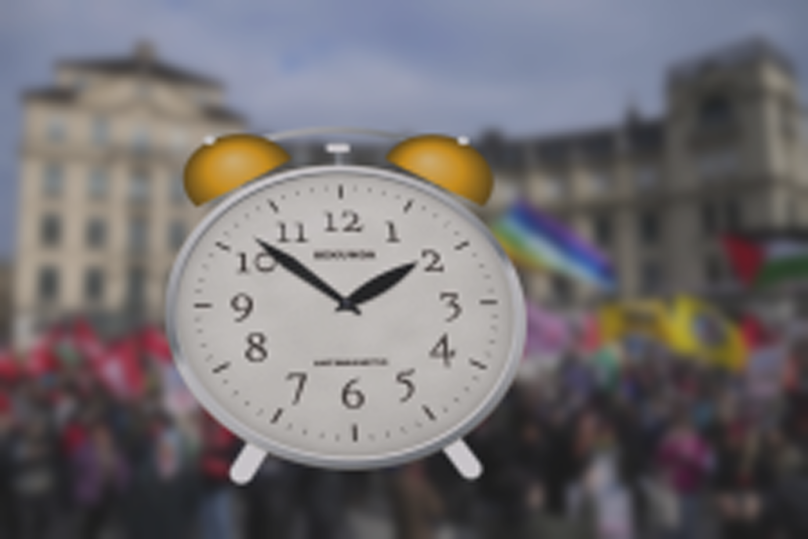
1:52
